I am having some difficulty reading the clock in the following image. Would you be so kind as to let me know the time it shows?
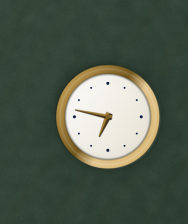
6:47
